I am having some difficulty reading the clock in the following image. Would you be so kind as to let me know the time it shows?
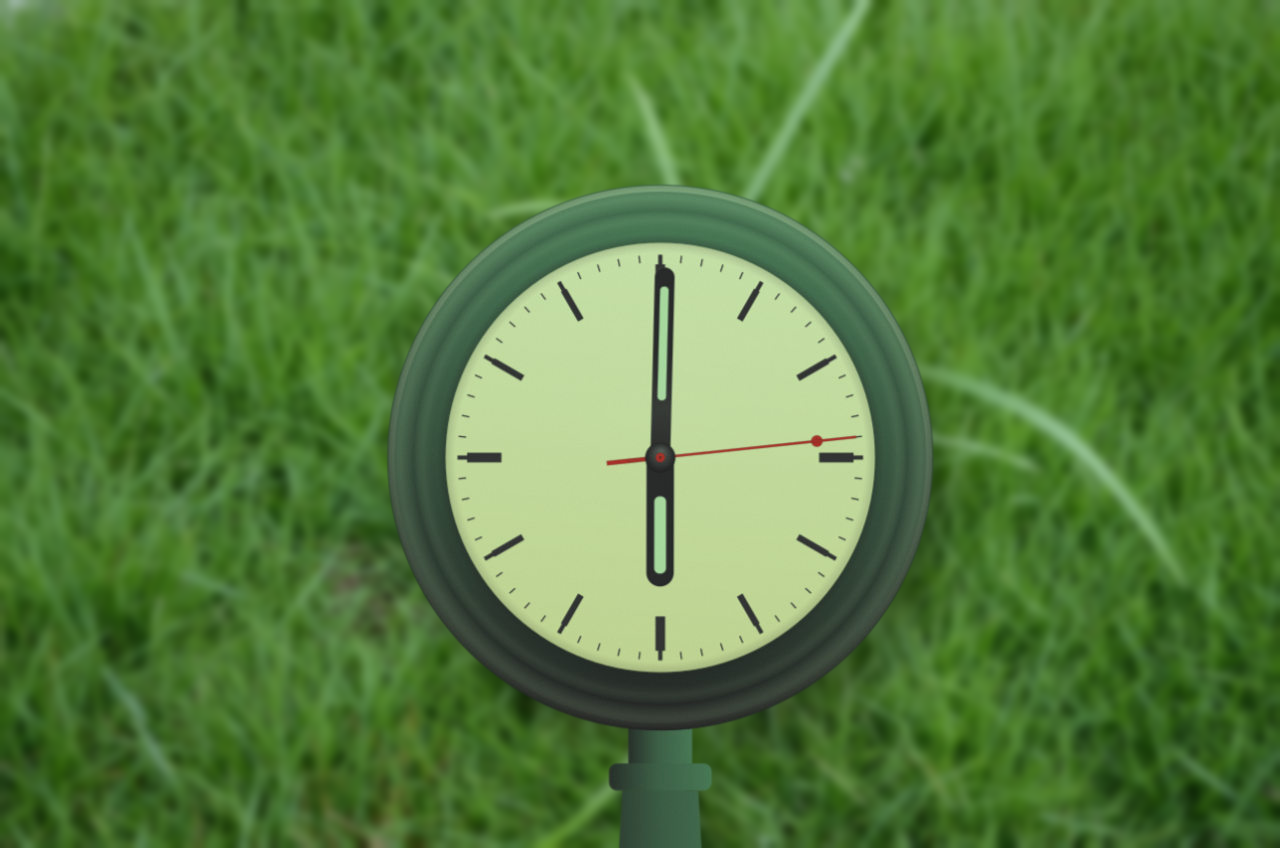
6:00:14
